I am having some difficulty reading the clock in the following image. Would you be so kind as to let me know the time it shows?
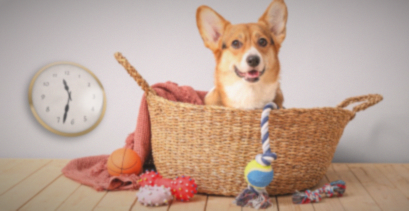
11:33
